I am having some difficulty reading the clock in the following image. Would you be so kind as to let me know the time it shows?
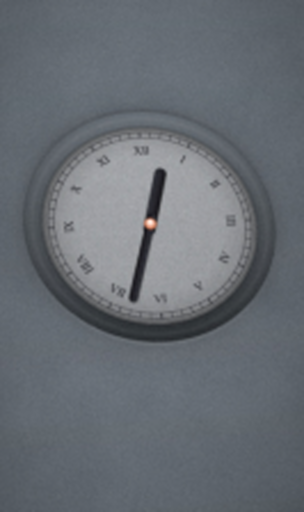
12:33
